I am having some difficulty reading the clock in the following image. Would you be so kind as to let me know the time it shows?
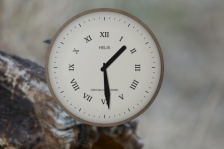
1:29
